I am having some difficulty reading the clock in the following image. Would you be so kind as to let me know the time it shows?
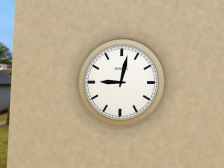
9:02
